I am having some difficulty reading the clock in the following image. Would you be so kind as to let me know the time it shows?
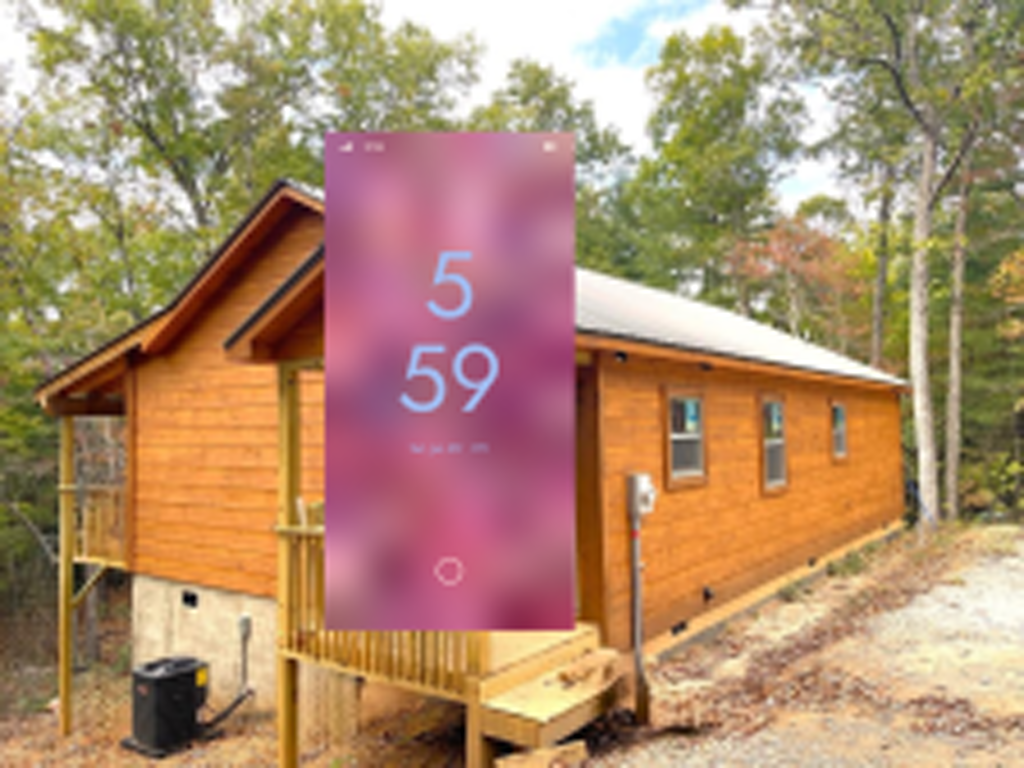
5:59
